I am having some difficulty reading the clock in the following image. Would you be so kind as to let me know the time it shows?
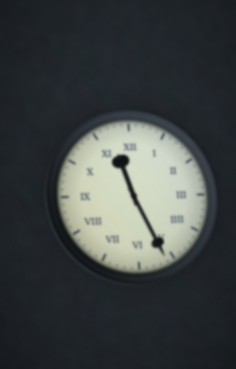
11:26
